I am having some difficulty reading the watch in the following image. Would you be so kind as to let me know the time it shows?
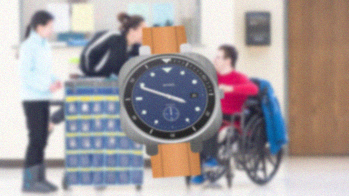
3:49
